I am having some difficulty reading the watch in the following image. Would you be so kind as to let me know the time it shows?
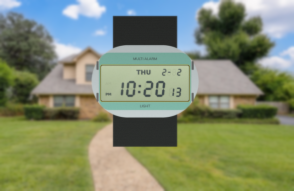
10:20:13
